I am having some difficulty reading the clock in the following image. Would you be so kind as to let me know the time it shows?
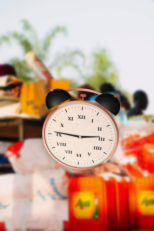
2:46
